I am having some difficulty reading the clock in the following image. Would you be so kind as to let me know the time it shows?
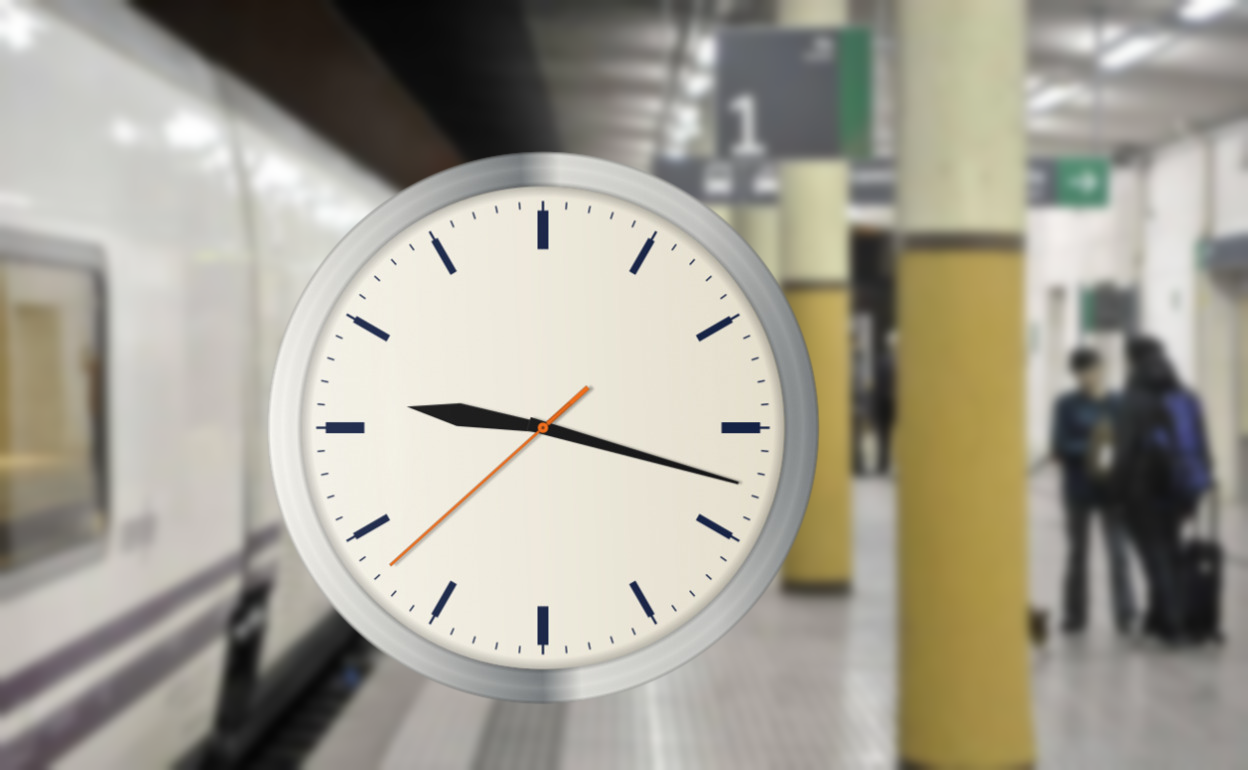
9:17:38
